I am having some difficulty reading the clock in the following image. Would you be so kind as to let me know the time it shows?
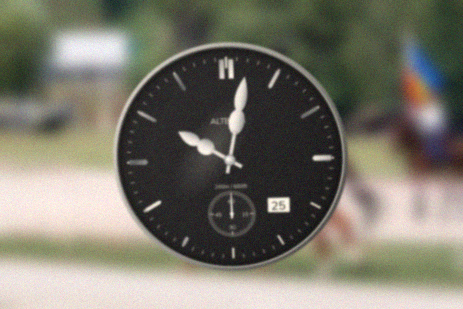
10:02
